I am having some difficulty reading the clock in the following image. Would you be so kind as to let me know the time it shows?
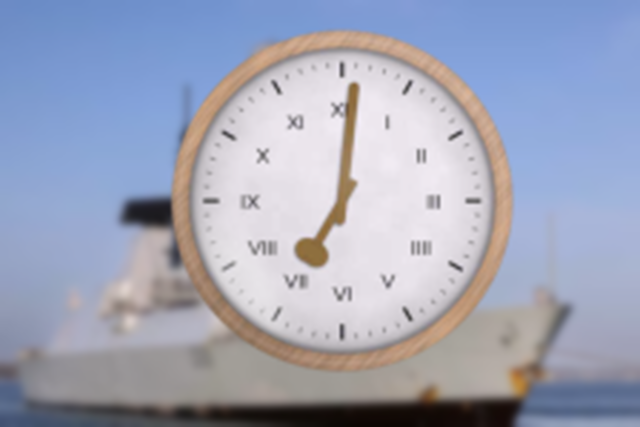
7:01
